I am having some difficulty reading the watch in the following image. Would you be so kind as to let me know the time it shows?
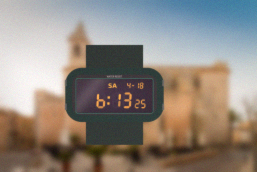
6:13:25
